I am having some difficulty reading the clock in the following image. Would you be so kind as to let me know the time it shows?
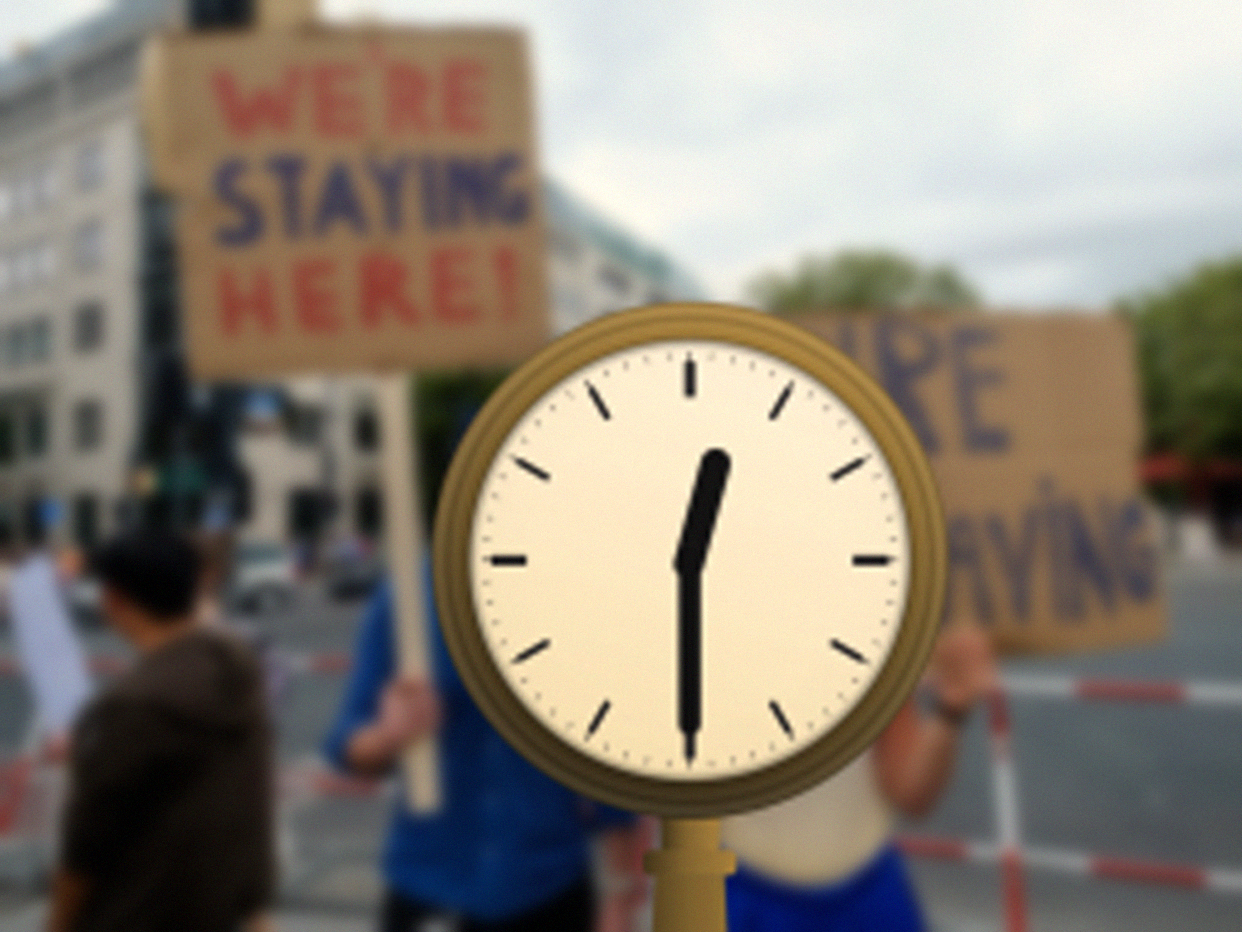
12:30
